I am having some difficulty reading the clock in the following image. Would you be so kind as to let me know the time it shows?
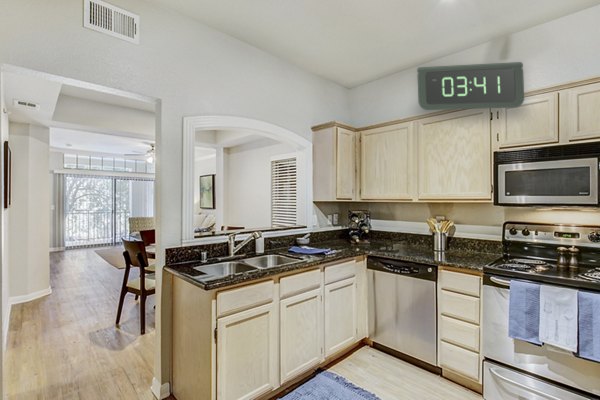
3:41
